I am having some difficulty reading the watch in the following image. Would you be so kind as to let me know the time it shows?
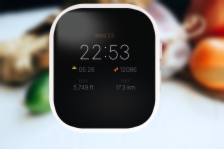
22:53
